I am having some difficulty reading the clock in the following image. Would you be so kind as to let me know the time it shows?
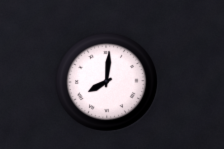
8:01
